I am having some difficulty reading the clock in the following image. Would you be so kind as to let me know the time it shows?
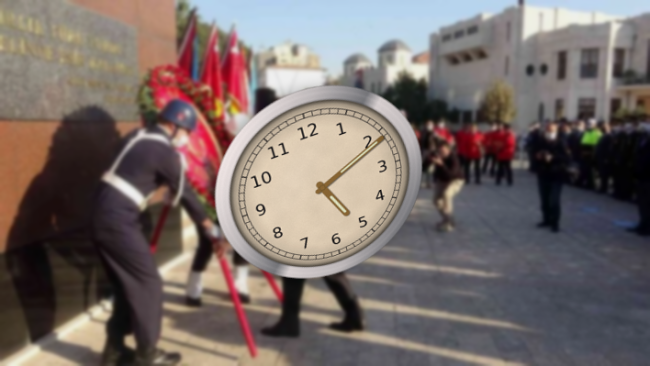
5:11
